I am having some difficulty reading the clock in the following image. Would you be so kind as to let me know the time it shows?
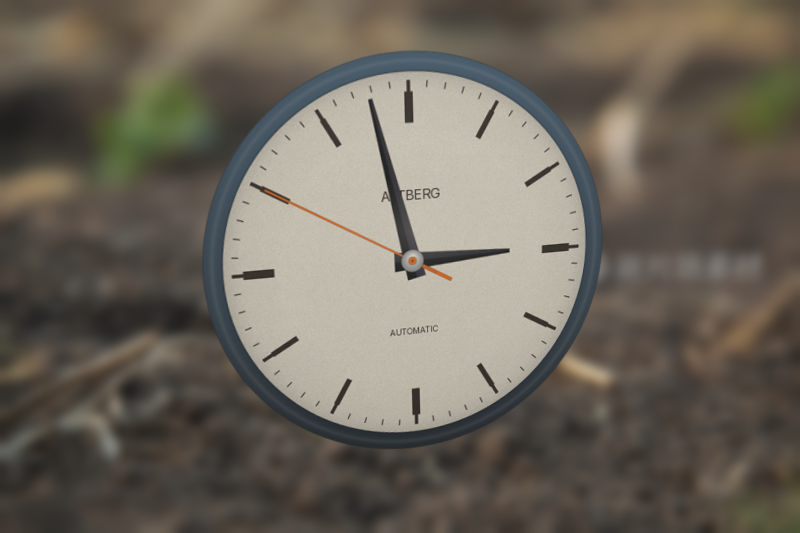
2:57:50
